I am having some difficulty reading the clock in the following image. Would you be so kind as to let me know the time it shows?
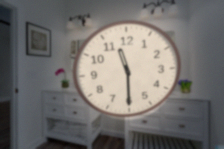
11:30
